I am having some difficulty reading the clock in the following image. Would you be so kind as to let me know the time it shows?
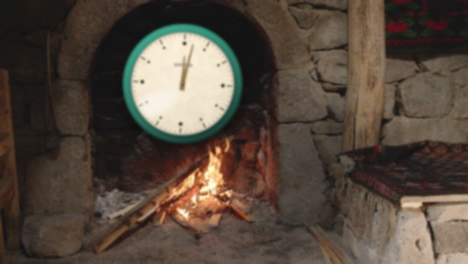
12:02
